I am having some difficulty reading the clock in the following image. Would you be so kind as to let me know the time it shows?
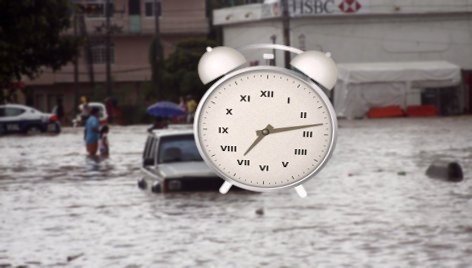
7:13
